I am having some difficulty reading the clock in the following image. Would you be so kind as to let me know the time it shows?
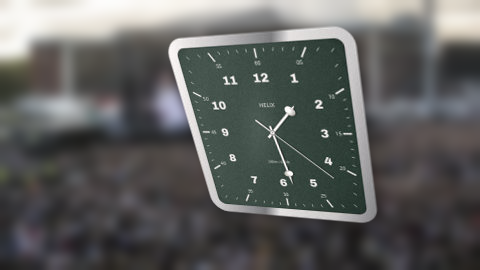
1:28:22
